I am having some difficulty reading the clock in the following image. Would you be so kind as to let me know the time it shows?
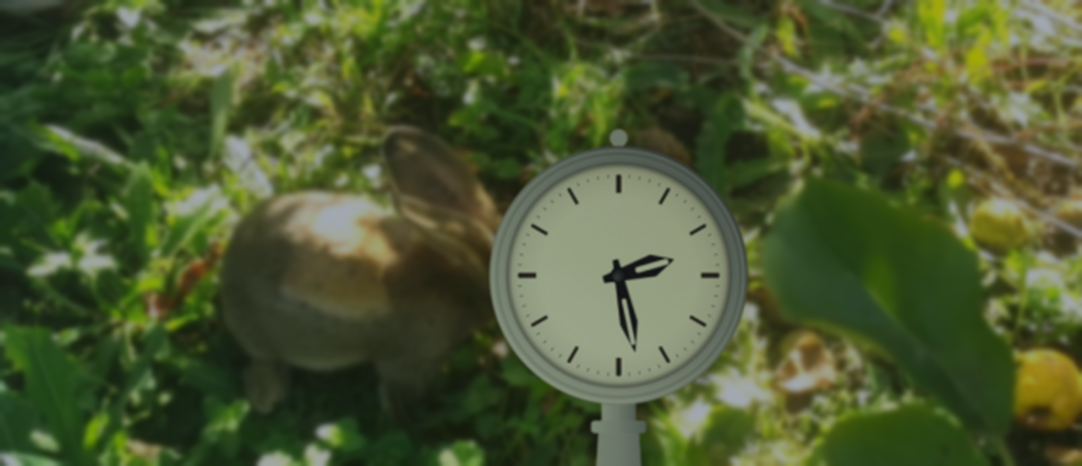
2:28
